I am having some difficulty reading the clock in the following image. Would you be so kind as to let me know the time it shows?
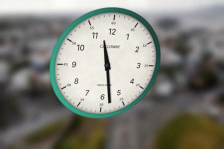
11:28
